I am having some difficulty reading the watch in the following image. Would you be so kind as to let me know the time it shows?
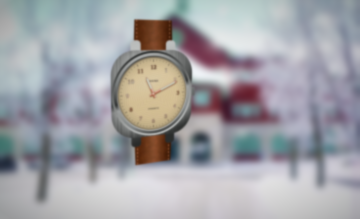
11:11
